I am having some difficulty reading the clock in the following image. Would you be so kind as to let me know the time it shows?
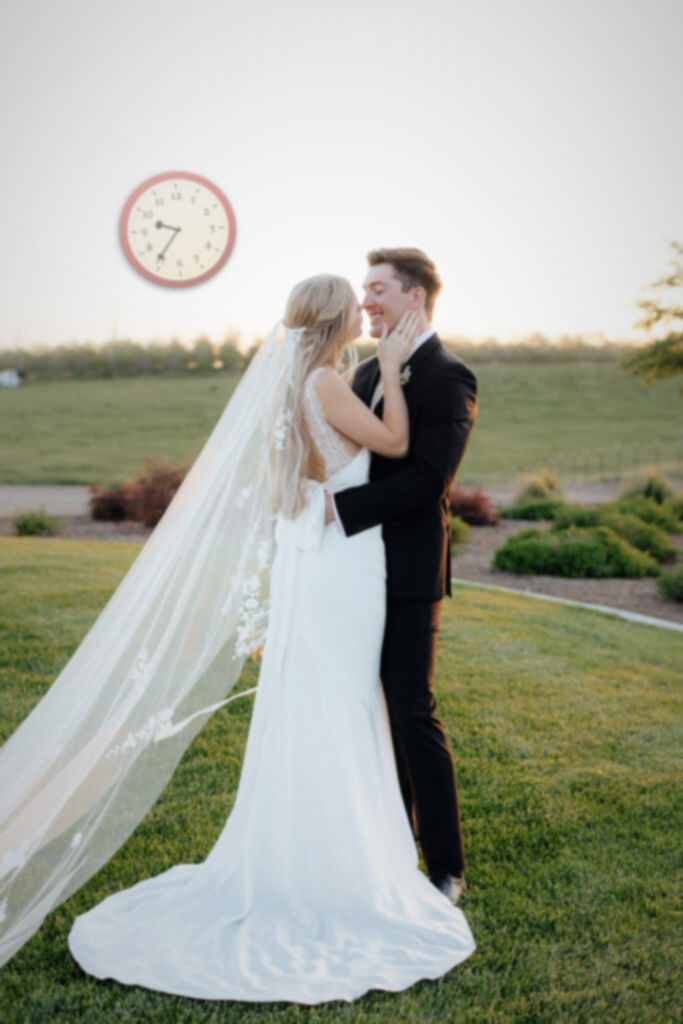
9:36
